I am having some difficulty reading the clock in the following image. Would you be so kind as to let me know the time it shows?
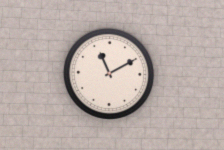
11:10
